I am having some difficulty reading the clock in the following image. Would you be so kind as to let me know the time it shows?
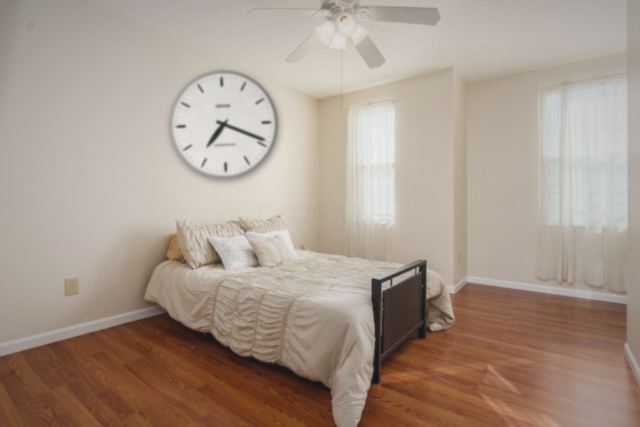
7:19
